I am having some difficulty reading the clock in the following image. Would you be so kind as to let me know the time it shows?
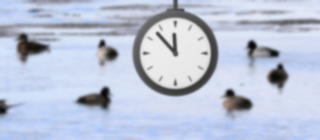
11:53
